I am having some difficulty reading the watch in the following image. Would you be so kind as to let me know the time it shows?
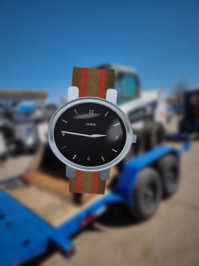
2:46
